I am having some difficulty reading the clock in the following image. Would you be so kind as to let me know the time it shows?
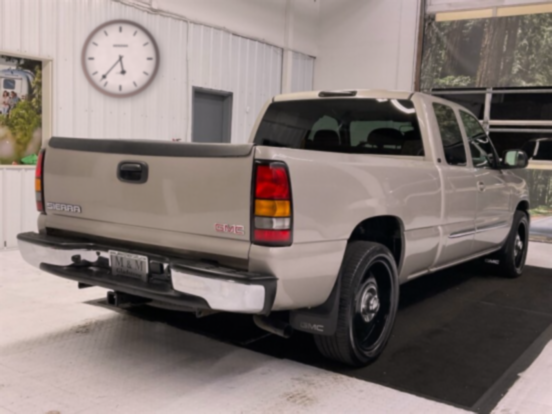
5:37
